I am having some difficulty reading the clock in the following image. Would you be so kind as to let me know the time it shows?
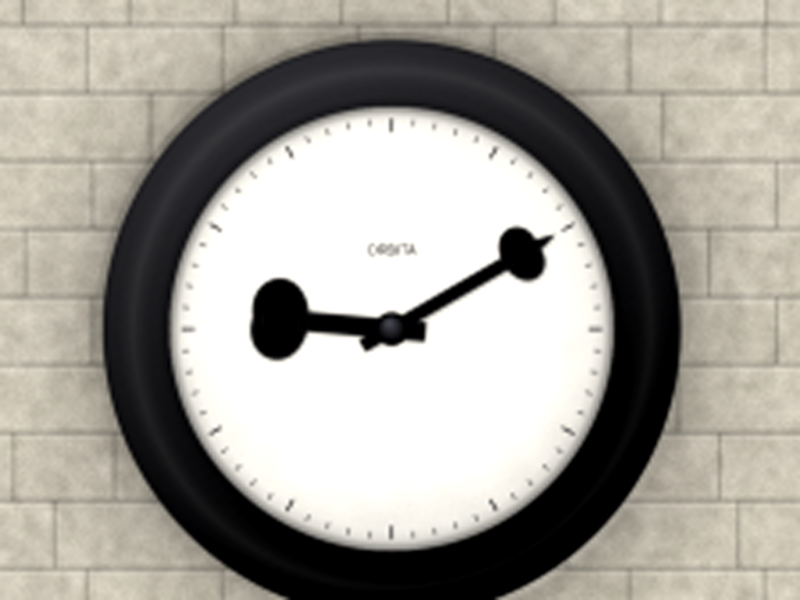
9:10
